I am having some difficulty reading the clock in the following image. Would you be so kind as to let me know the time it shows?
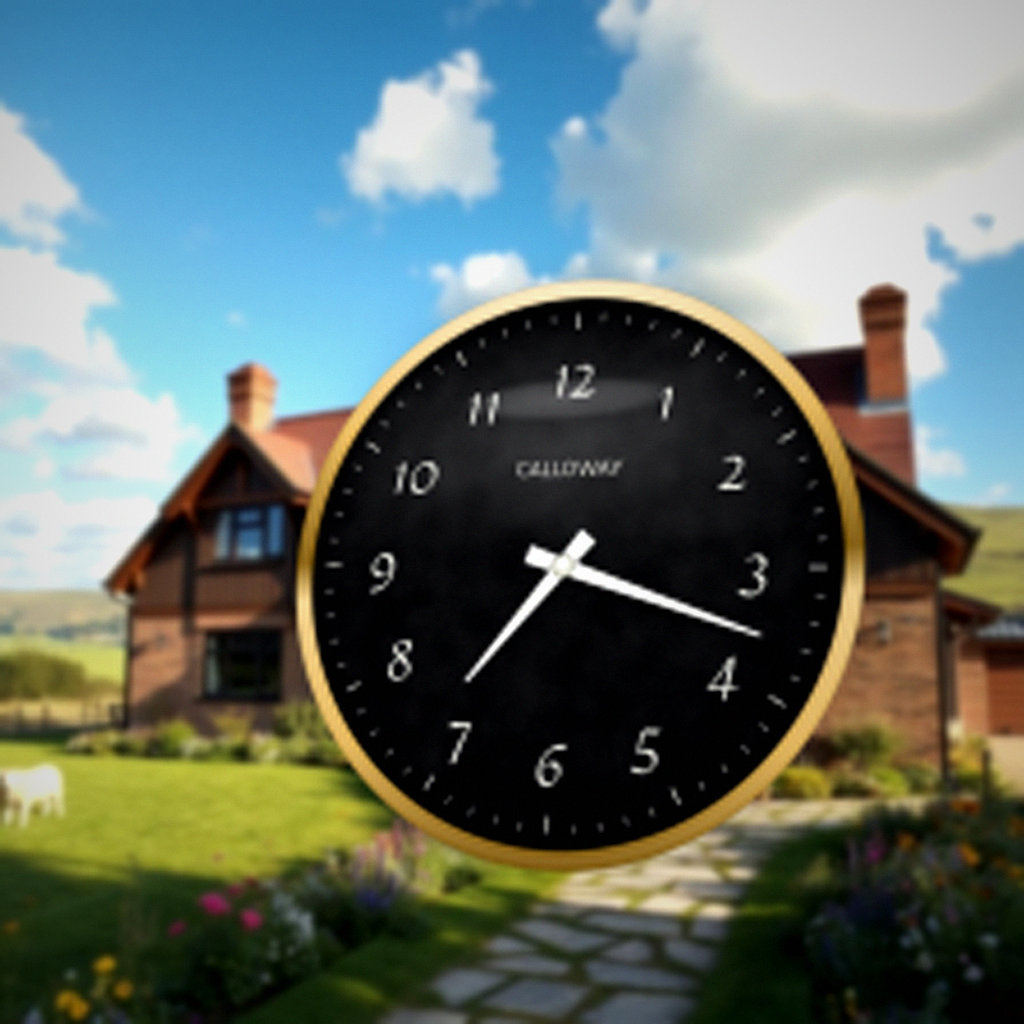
7:18
